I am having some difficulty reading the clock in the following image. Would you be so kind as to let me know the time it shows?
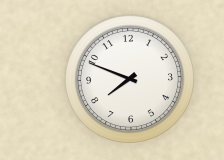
7:49
